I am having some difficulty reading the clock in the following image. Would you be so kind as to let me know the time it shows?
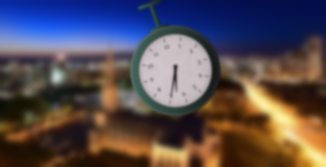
6:35
